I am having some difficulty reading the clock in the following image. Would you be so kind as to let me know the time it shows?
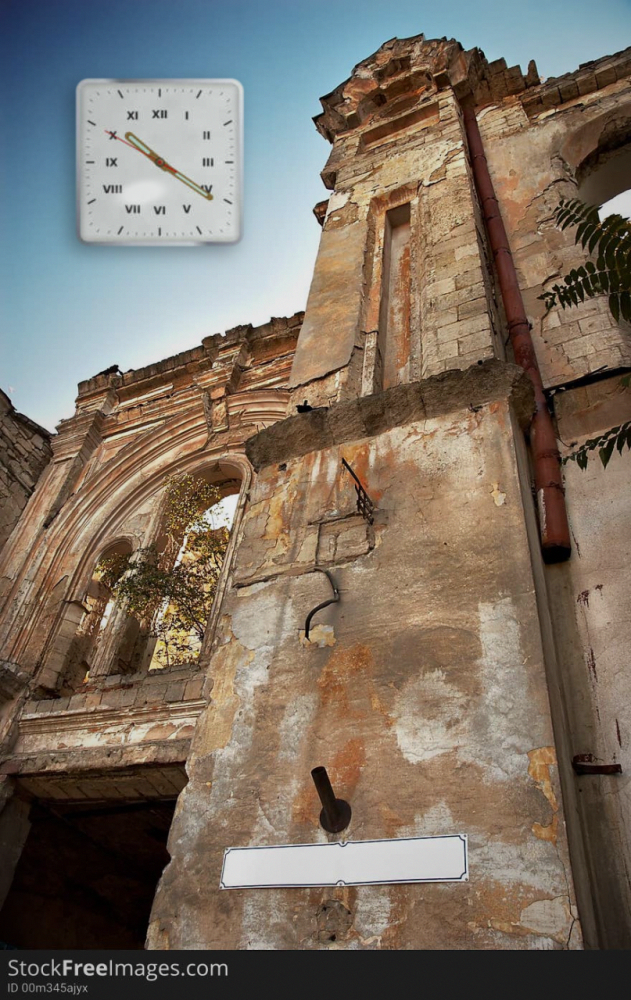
10:20:50
